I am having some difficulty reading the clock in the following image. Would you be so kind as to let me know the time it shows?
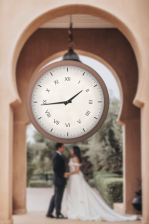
1:44
